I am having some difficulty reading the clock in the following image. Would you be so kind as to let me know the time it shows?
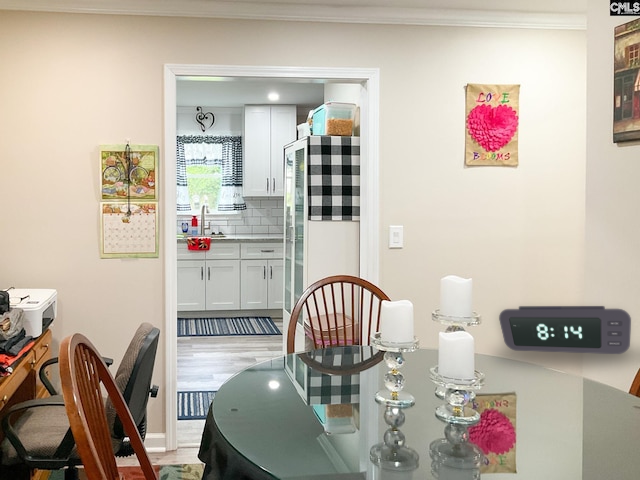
8:14
